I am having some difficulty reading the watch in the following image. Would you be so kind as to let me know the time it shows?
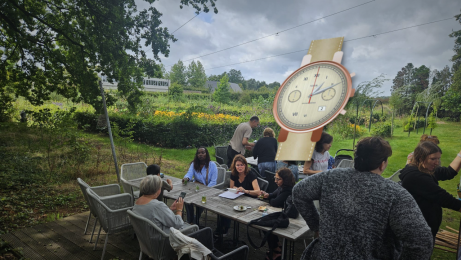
1:11
